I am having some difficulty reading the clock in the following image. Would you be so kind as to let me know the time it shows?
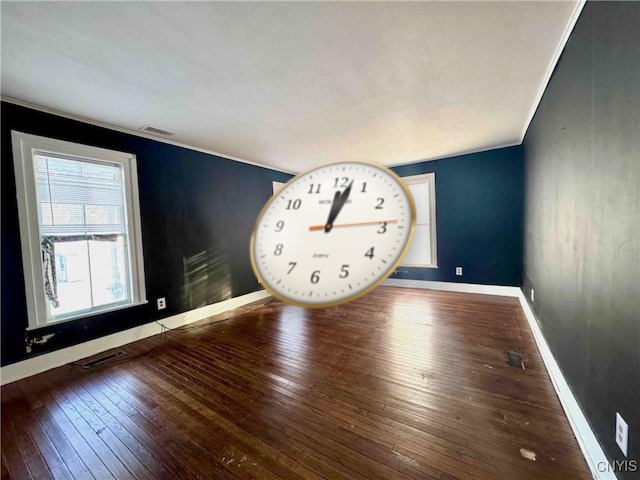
12:02:14
